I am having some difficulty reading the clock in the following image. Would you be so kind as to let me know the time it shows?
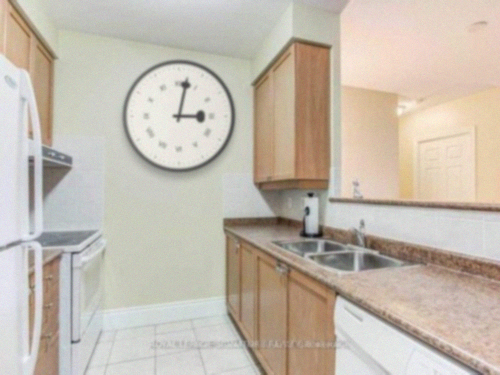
3:02
